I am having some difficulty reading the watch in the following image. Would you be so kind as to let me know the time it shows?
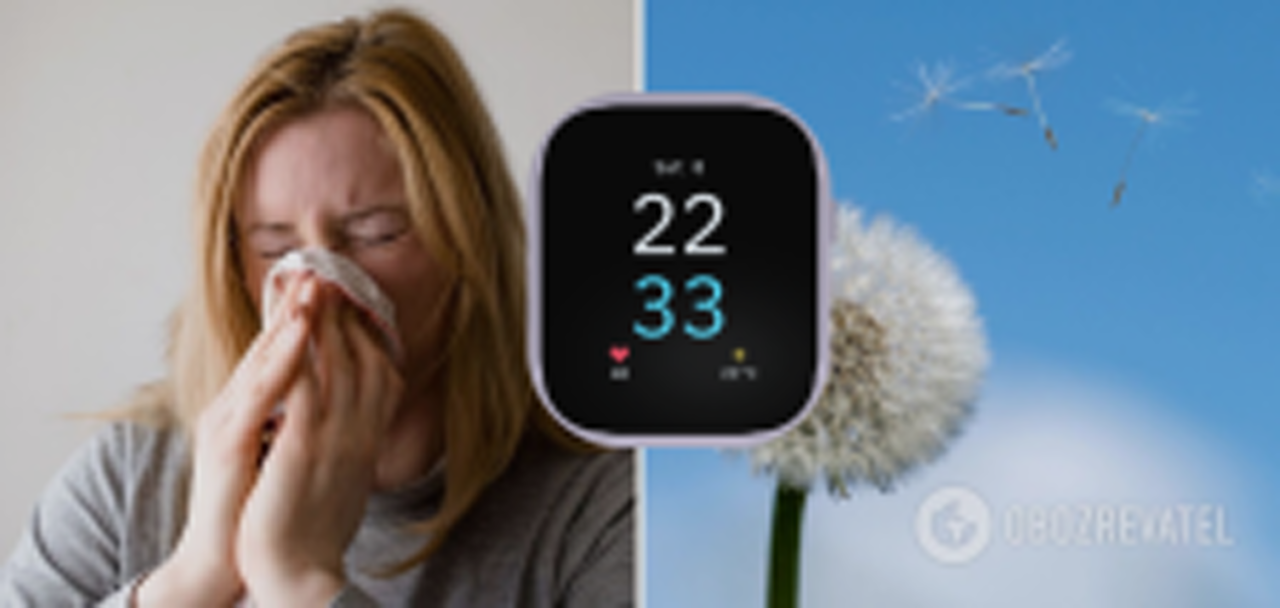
22:33
